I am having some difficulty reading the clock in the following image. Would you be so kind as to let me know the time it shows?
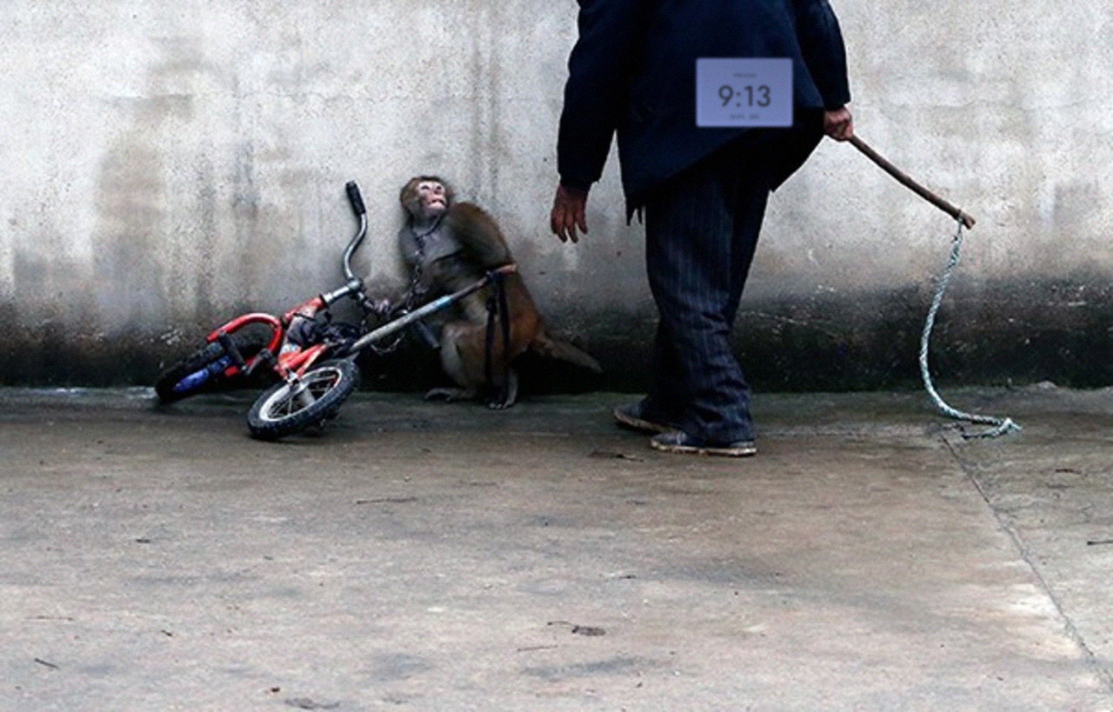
9:13
